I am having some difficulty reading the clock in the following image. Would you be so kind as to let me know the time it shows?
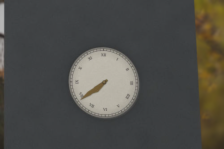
7:39
